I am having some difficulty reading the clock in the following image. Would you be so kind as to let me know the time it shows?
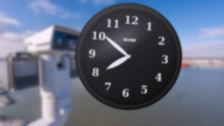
7:51
